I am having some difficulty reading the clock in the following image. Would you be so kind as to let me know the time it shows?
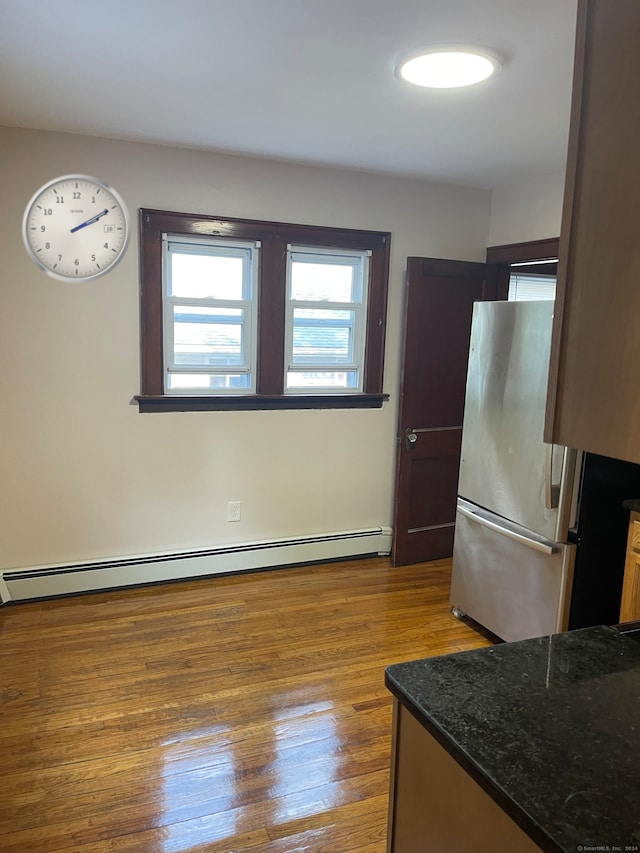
2:10
